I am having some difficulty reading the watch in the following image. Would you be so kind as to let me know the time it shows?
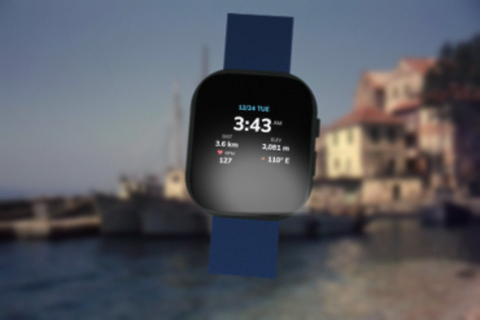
3:43
